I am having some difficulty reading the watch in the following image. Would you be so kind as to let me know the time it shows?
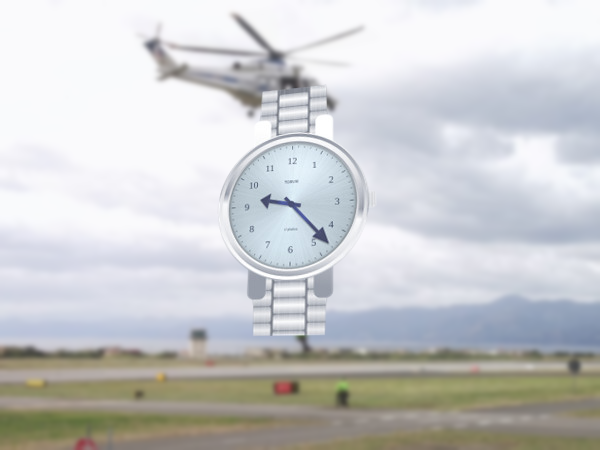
9:23
